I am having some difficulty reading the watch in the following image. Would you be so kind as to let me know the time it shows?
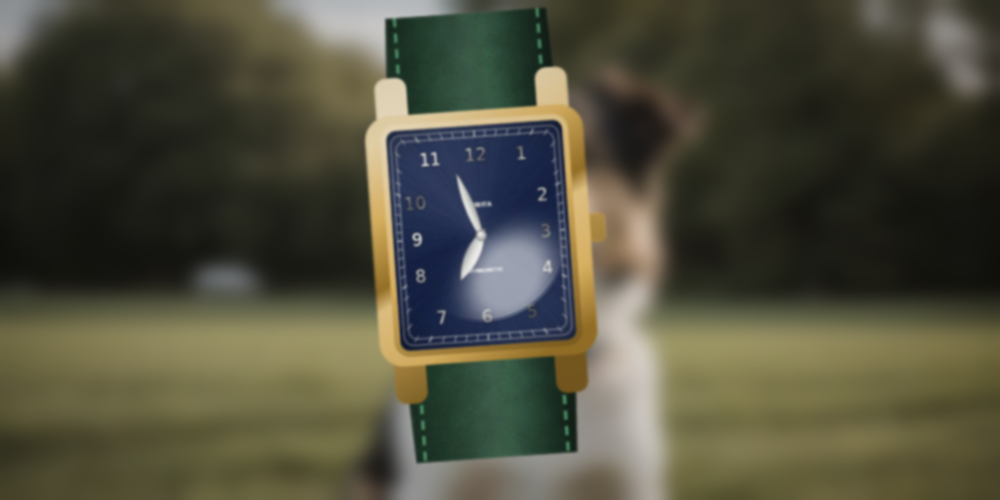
6:57
